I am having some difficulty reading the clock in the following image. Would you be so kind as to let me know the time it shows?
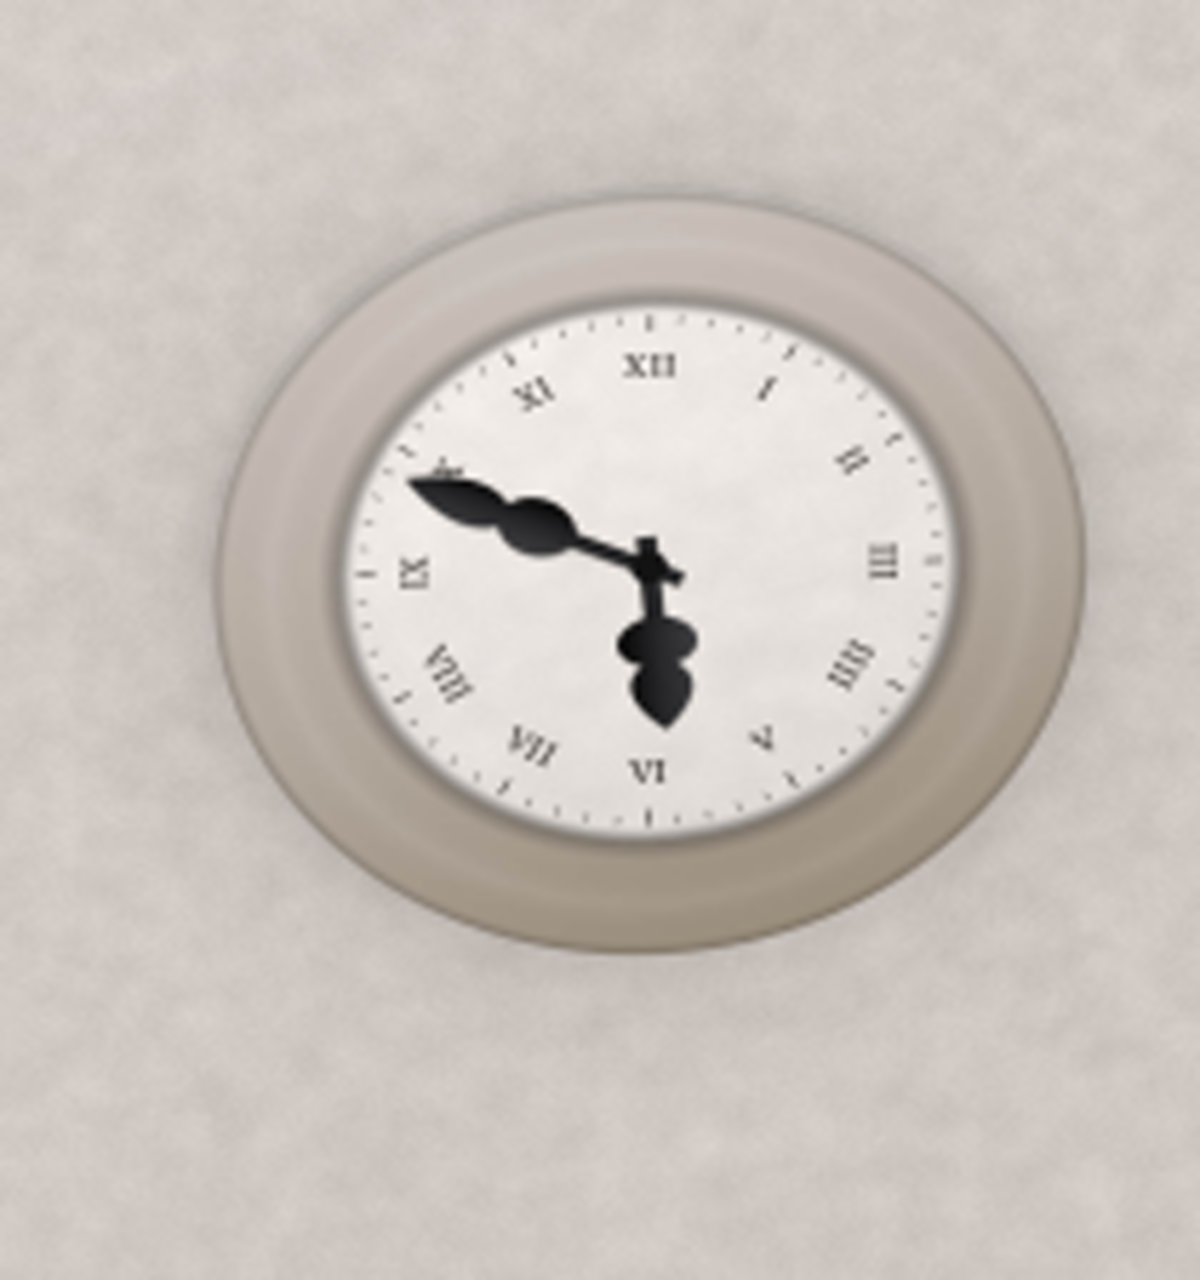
5:49
